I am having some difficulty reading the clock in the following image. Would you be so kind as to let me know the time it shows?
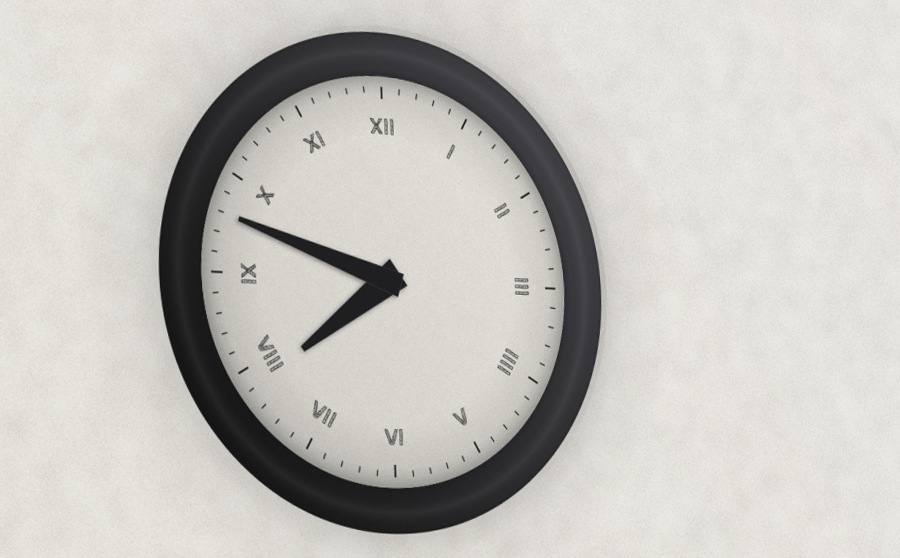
7:48
